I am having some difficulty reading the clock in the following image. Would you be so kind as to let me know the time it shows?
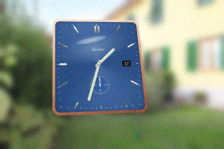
1:33
